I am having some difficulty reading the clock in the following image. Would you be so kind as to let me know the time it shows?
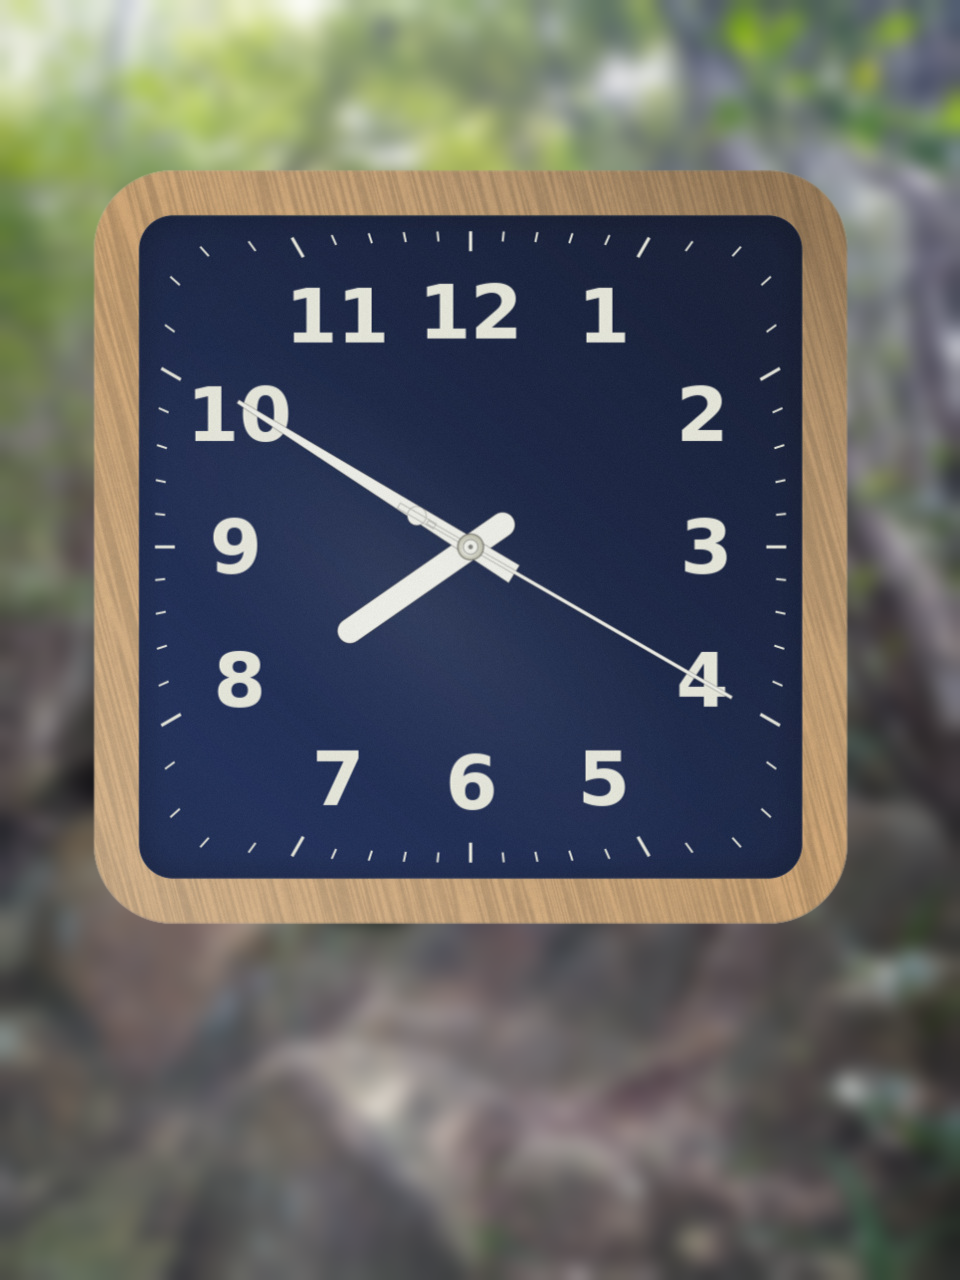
7:50:20
